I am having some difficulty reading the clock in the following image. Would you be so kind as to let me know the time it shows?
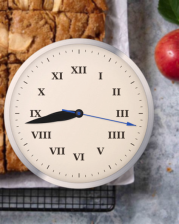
8:43:17
